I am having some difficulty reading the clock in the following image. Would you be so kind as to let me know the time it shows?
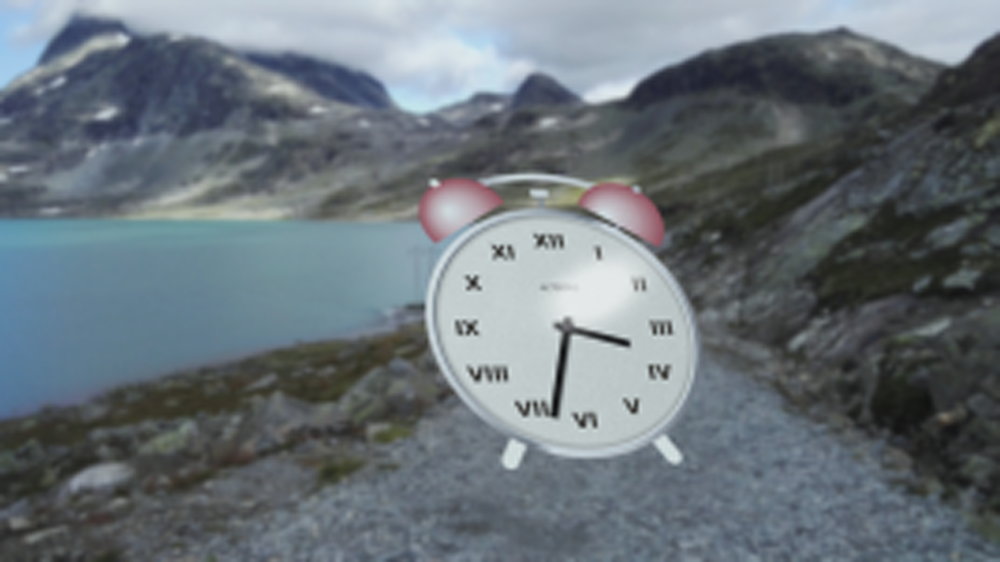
3:33
